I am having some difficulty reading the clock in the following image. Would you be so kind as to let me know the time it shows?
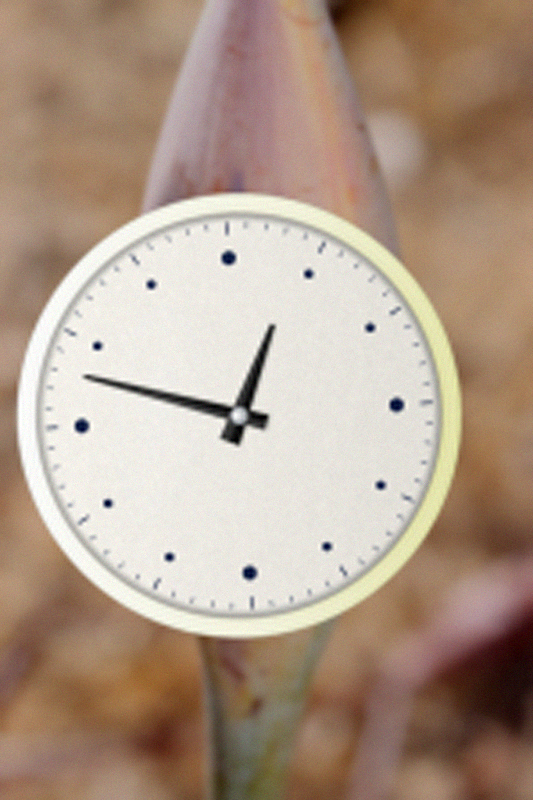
12:48
